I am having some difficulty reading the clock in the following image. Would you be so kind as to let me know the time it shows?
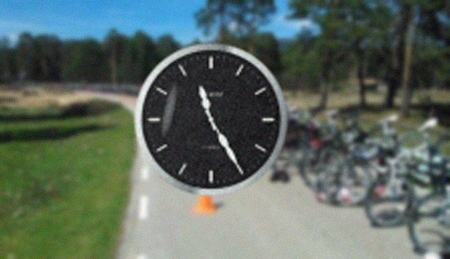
11:25
